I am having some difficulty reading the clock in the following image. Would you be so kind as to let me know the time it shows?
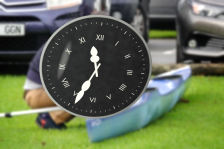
11:34
